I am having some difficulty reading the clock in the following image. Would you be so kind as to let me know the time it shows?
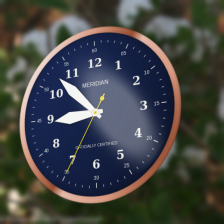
8:52:35
